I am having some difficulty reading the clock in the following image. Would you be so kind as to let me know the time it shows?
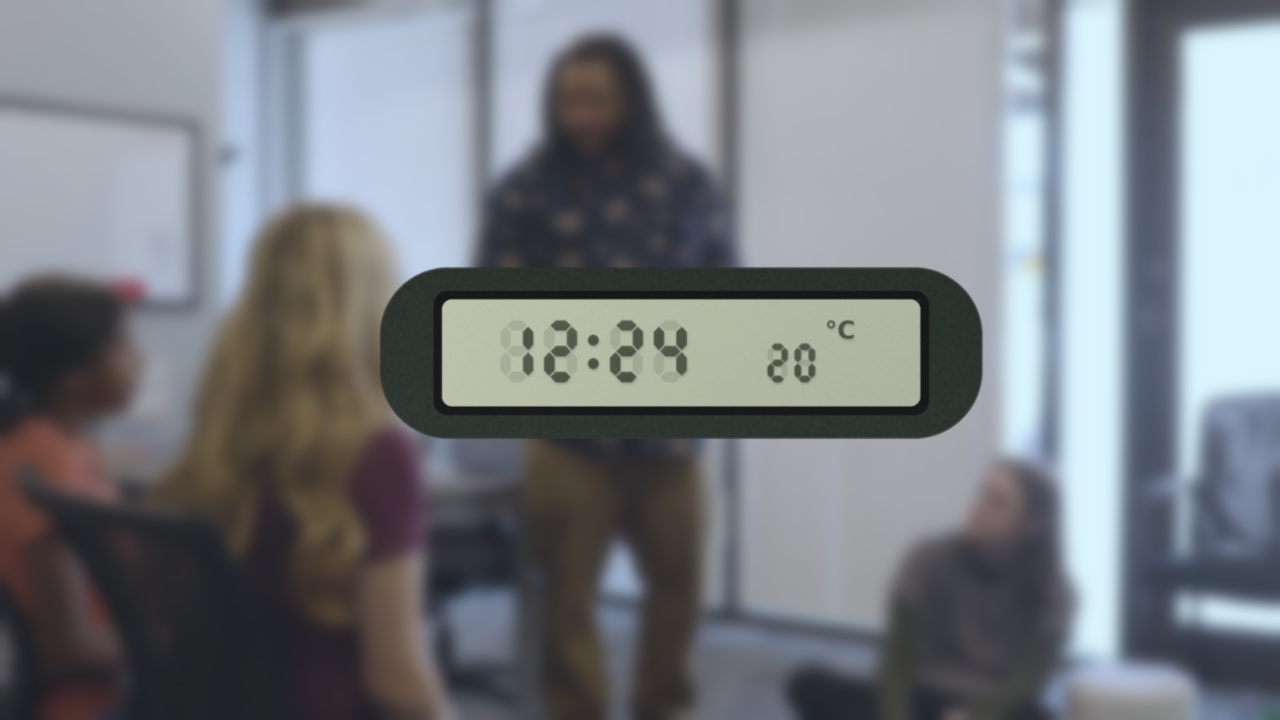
12:24
